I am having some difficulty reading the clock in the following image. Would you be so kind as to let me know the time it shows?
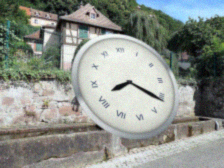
8:21
